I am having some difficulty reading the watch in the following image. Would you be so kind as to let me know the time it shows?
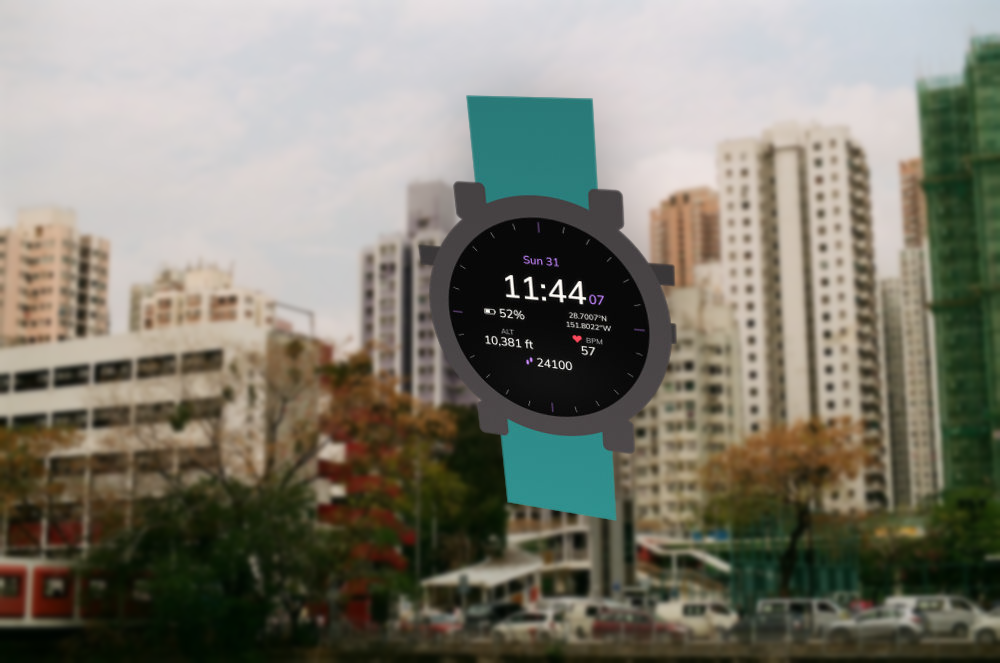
11:44:07
